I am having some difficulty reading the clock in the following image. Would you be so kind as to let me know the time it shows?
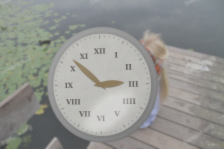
2:52
